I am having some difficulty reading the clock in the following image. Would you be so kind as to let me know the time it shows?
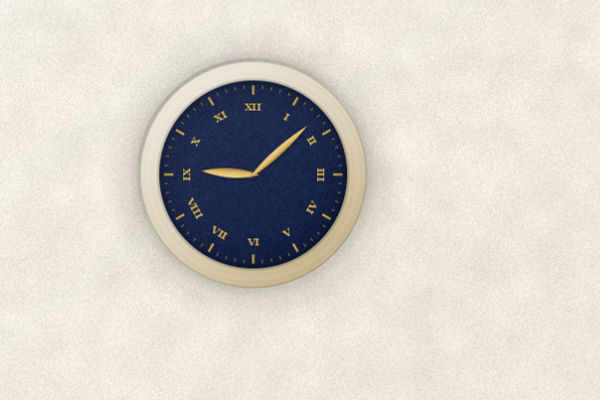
9:08
